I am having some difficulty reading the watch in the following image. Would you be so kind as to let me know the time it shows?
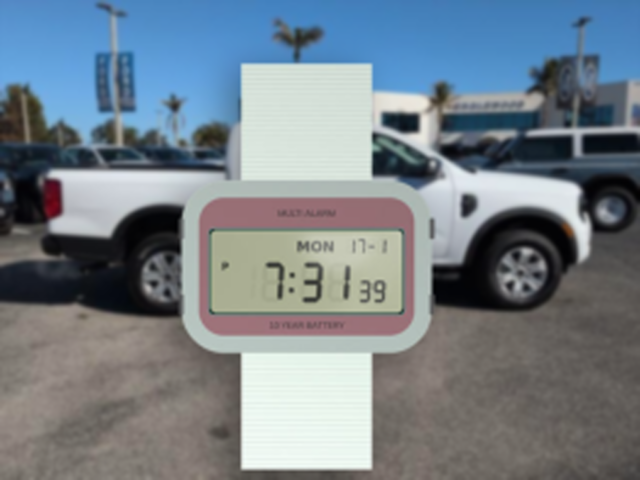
7:31:39
